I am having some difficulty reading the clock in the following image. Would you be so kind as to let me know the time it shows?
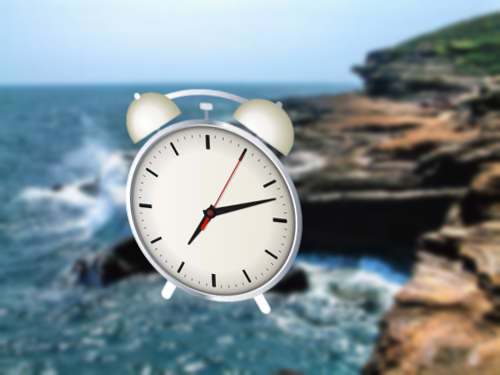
7:12:05
